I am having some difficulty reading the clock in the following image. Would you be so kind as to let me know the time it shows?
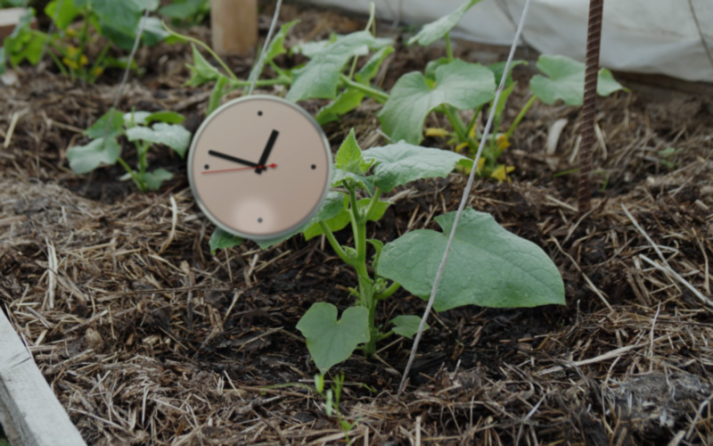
12:47:44
